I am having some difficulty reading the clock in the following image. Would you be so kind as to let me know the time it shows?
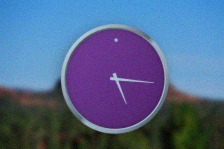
5:16
